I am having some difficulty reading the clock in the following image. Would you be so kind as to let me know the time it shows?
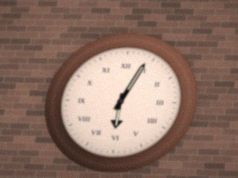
6:04
